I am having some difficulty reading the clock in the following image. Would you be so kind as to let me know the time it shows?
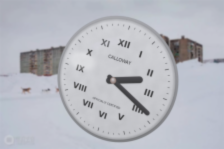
2:19
